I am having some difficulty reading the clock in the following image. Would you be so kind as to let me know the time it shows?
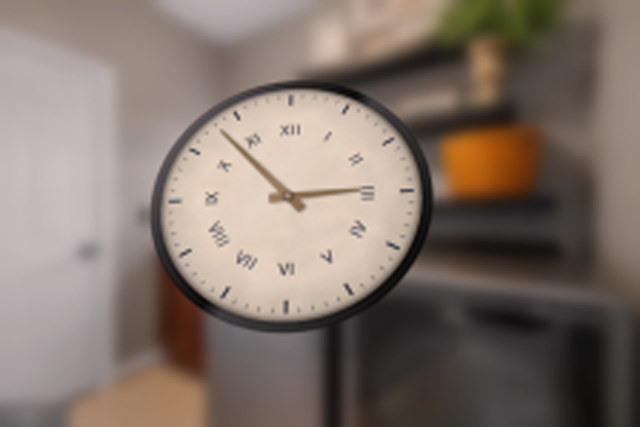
2:53
